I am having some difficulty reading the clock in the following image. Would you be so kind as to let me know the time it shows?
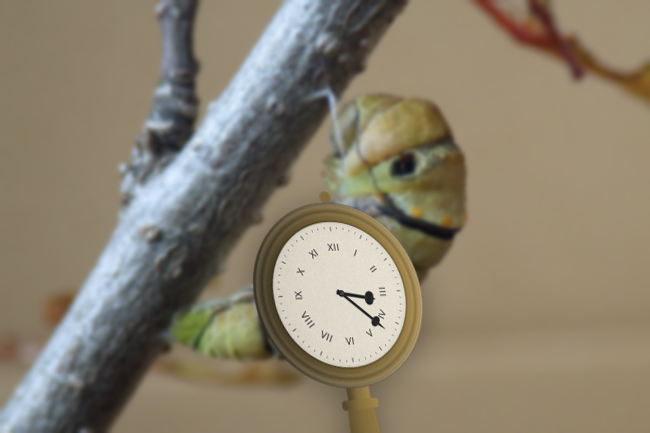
3:22
